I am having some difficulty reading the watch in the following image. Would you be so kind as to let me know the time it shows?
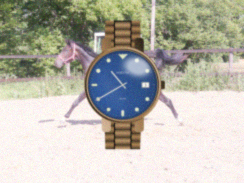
10:40
